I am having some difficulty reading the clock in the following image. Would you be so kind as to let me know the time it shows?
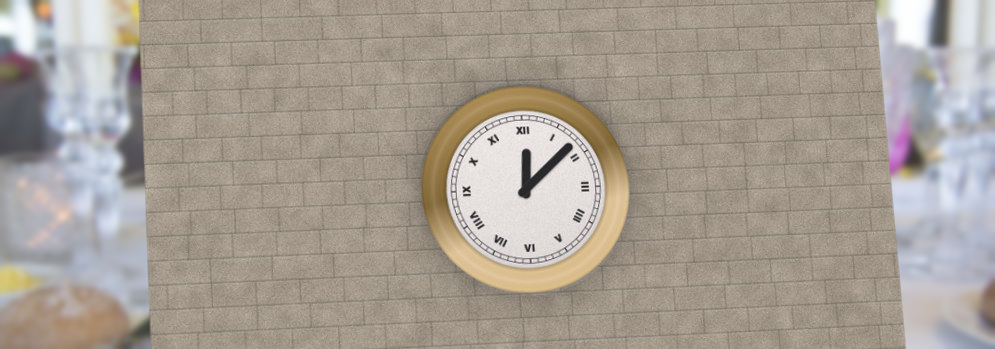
12:08
